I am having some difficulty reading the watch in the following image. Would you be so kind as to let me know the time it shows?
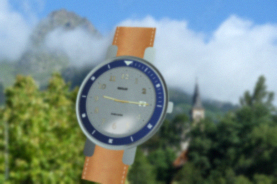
9:15
